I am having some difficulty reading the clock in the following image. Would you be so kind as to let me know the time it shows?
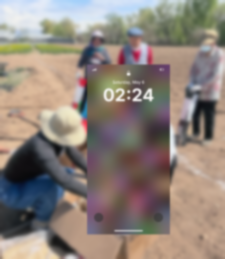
2:24
